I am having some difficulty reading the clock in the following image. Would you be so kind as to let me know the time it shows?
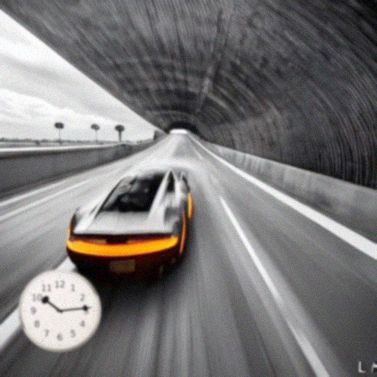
10:14
